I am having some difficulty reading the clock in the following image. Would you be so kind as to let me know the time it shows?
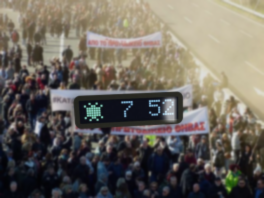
7:52
